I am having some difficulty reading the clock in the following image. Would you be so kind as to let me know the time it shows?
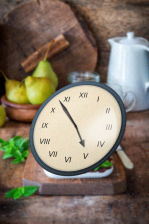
4:53
